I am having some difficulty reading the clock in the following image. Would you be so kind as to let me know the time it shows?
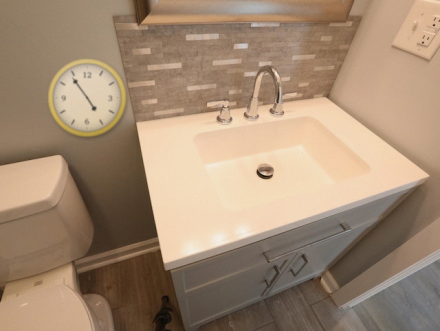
4:54
